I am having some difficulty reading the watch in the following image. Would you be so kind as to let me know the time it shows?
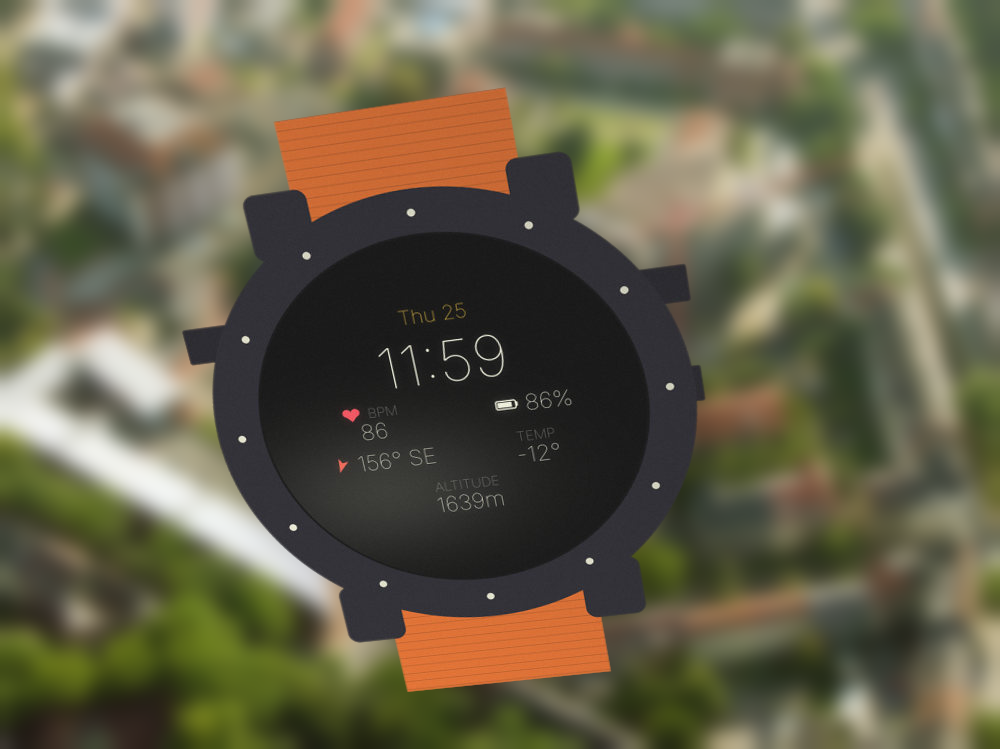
11:59
